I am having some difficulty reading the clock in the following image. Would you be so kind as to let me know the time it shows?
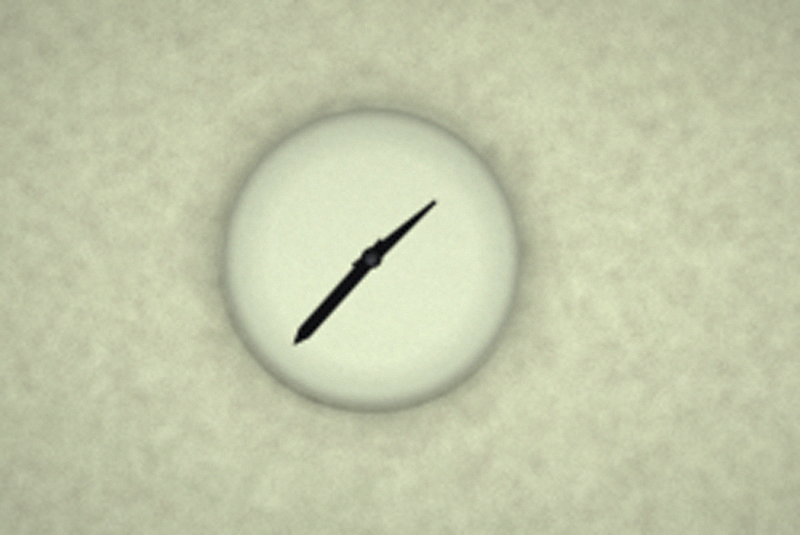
1:37
